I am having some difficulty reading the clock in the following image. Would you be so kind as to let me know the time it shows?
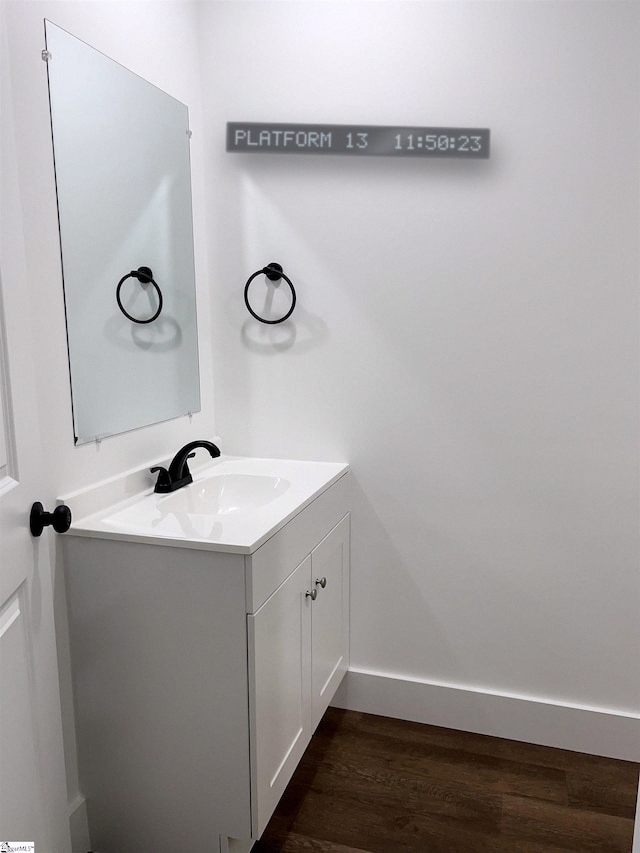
11:50:23
